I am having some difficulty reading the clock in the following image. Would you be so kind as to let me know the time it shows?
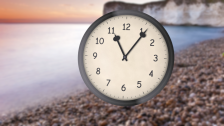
11:06
